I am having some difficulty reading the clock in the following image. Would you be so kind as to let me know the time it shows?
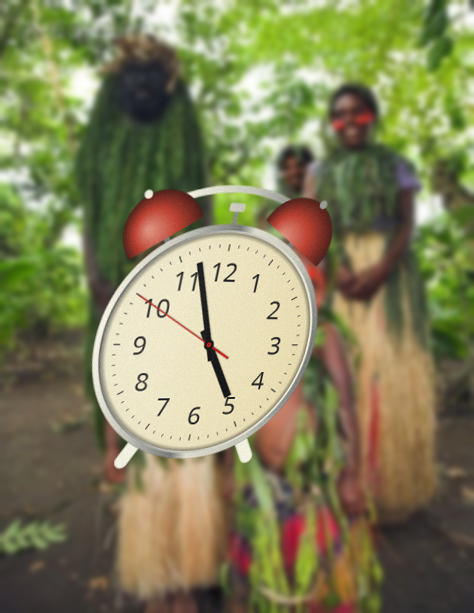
4:56:50
